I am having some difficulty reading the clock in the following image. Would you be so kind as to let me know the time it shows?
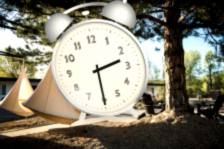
2:30
